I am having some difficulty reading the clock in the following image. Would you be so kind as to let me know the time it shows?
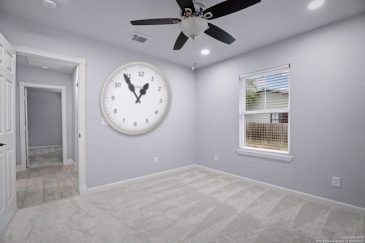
12:54
